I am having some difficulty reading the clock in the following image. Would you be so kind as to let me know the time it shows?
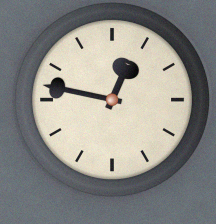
12:47
